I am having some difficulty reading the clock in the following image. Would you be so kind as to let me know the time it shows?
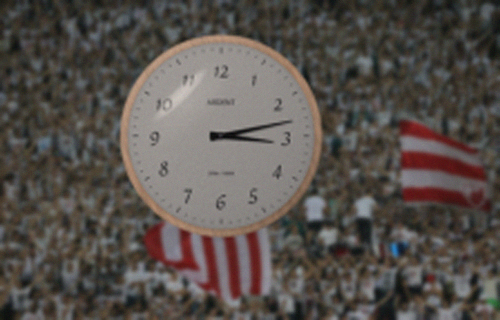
3:13
